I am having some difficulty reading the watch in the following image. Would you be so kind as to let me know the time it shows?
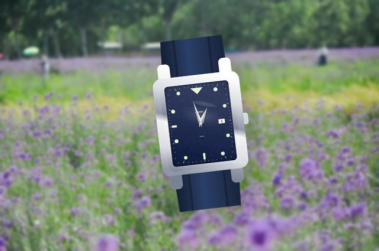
12:58
